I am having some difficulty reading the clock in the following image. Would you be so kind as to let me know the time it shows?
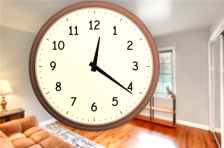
12:21
